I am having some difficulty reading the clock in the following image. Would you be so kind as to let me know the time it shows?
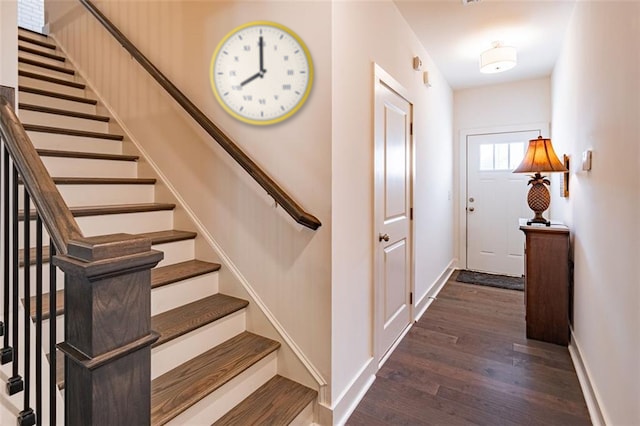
8:00
